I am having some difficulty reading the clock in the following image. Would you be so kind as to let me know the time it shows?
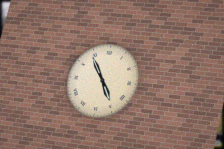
4:54
